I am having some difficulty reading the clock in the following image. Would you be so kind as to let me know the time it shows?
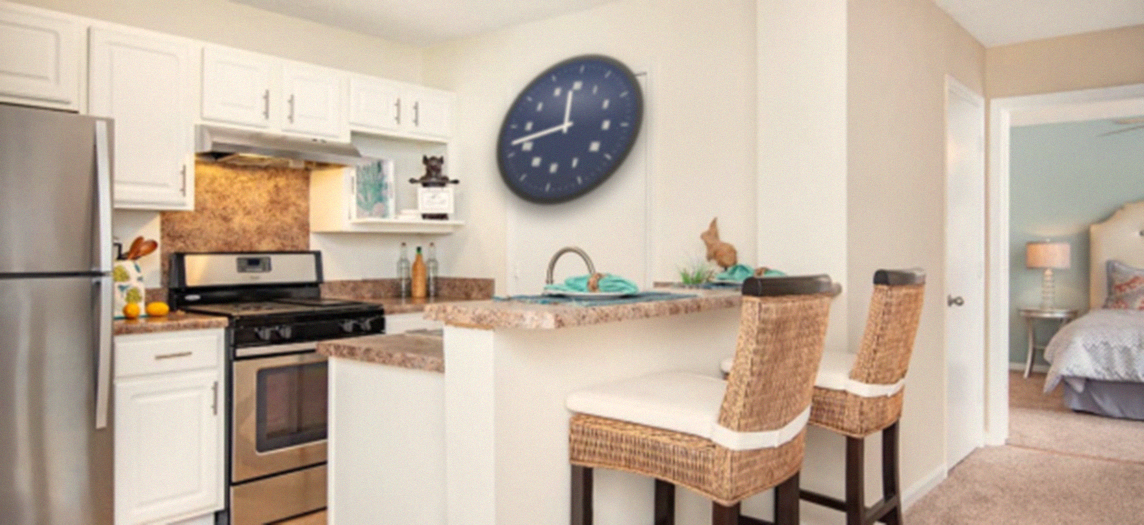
11:42
